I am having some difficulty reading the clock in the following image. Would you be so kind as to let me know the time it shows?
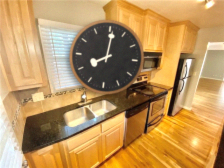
8:01
